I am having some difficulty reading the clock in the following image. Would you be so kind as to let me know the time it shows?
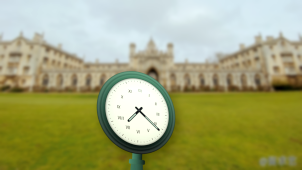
7:21
